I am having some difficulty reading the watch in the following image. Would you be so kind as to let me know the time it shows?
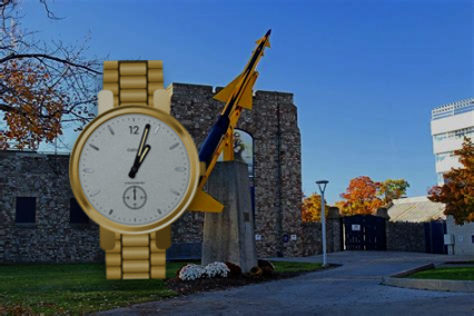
1:03
